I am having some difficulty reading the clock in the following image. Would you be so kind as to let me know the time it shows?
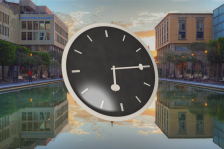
6:15
